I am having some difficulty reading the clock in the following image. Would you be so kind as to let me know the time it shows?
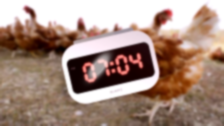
7:04
